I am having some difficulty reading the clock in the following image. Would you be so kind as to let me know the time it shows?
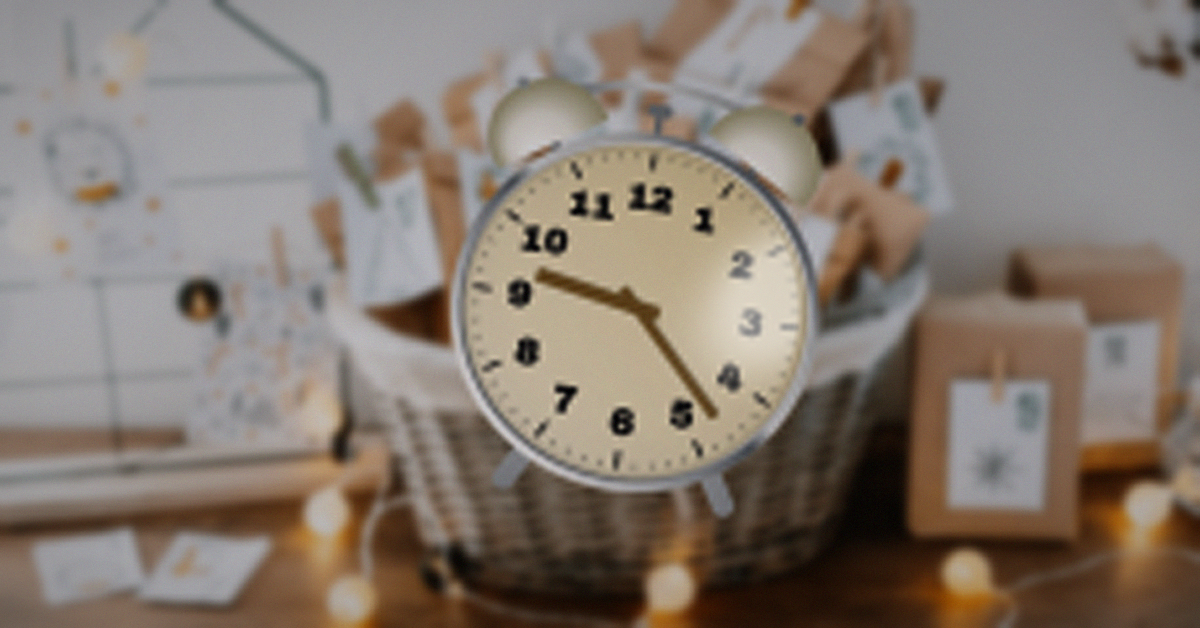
9:23
